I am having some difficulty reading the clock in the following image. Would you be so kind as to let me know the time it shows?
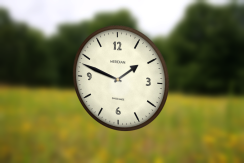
1:48
